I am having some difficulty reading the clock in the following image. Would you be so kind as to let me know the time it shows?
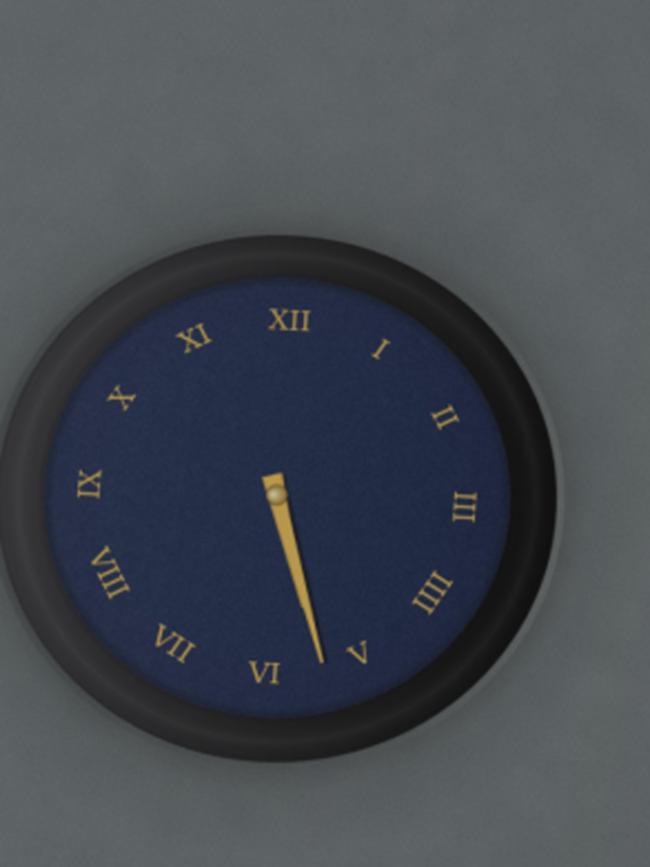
5:27
